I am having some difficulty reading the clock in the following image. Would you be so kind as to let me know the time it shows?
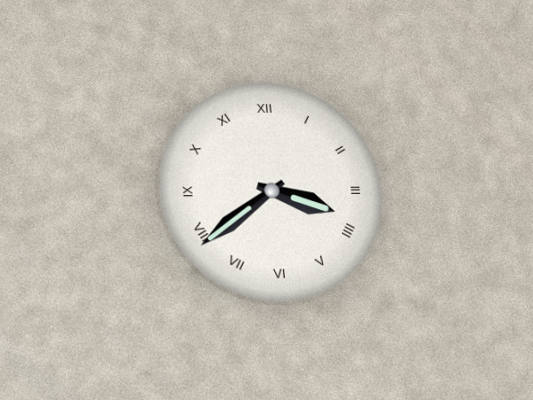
3:39
